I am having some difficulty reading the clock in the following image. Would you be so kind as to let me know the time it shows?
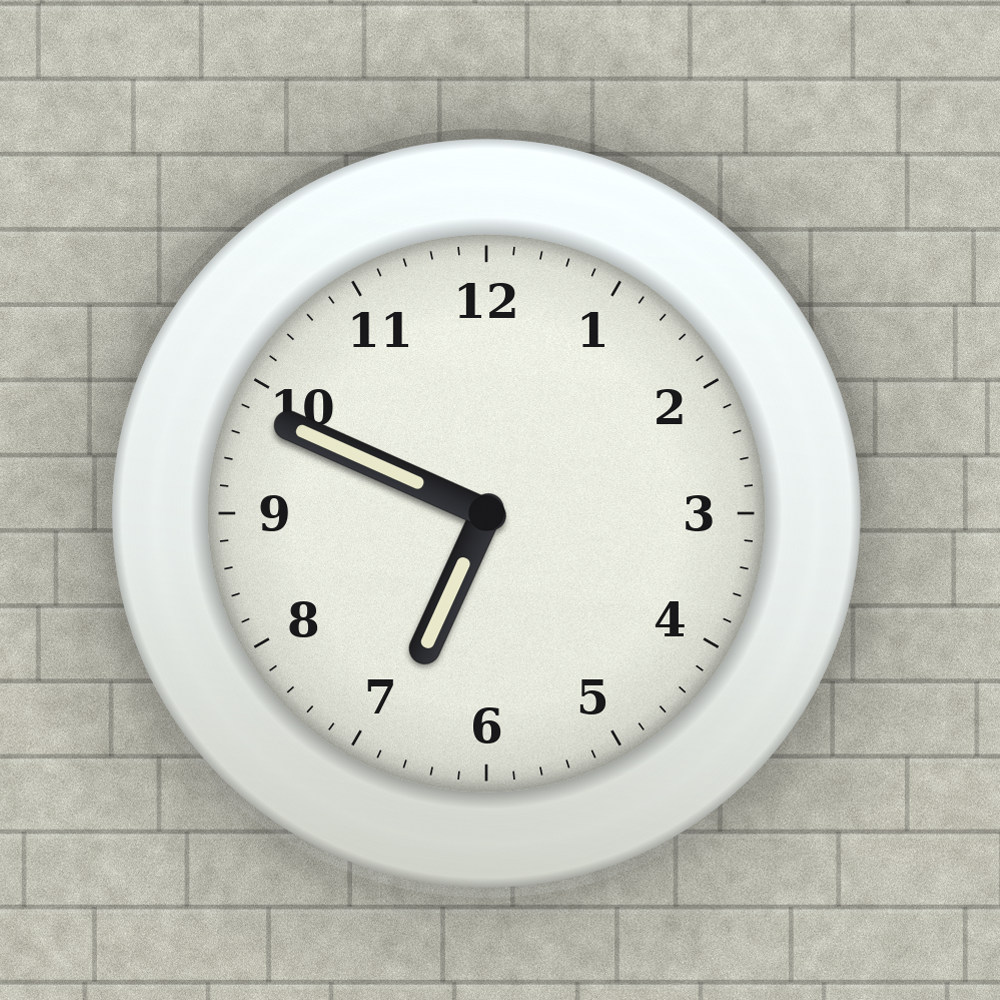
6:49
